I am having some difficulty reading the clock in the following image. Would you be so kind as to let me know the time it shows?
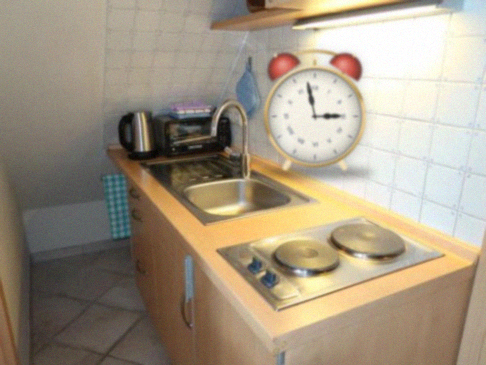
2:58
